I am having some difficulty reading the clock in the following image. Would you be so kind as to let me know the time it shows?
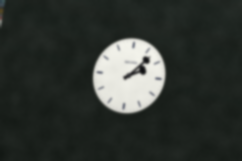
2:07
